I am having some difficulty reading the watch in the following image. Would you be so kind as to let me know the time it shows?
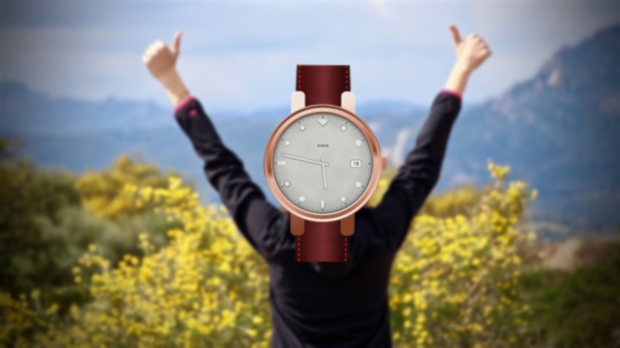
5:47
